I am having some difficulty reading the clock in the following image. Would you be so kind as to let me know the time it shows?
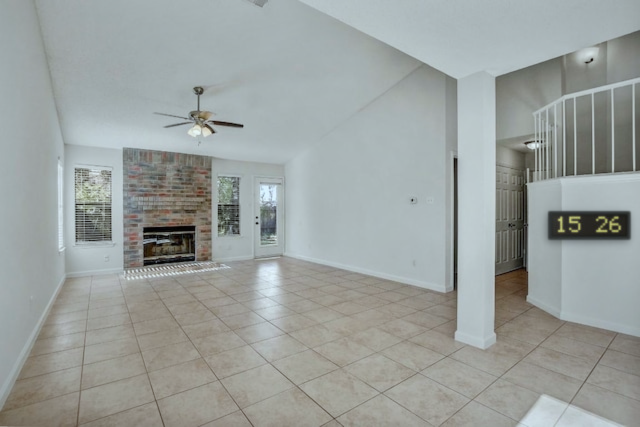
15:26
